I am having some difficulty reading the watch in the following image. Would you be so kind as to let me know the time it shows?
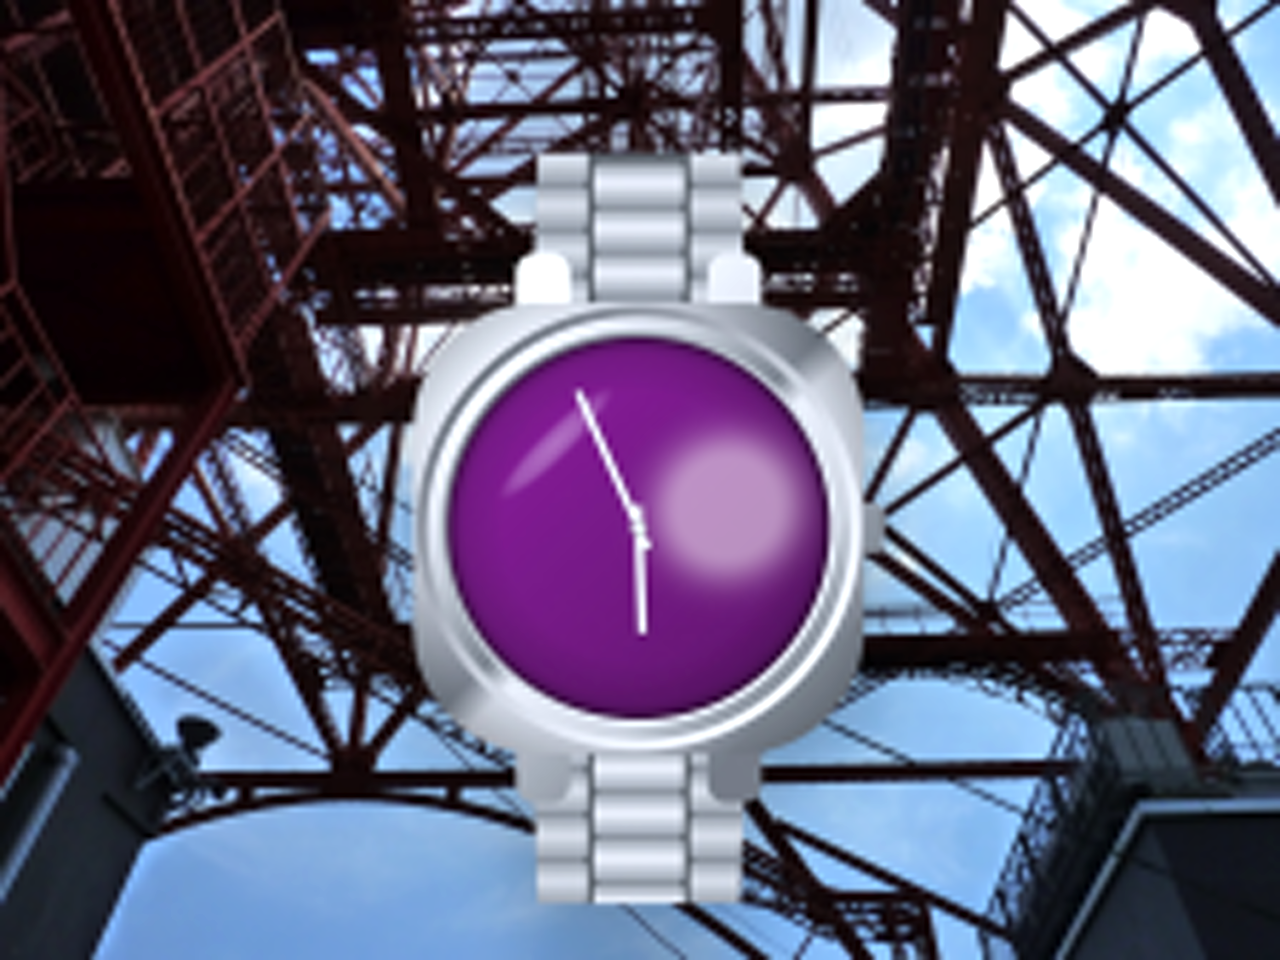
5:56
